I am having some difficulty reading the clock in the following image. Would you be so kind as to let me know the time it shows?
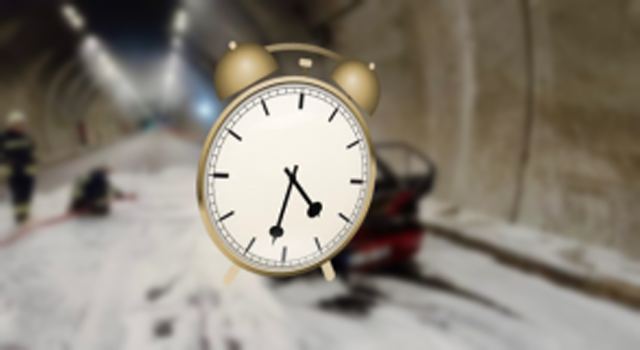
4:32
